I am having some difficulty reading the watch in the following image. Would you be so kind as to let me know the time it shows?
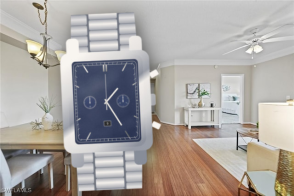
1:25
